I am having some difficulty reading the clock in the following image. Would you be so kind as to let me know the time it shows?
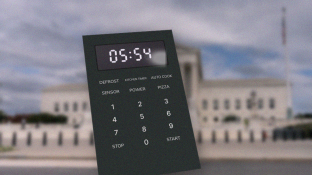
5:54
